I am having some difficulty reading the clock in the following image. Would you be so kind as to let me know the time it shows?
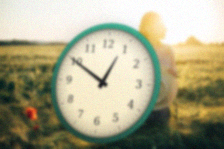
12:50
